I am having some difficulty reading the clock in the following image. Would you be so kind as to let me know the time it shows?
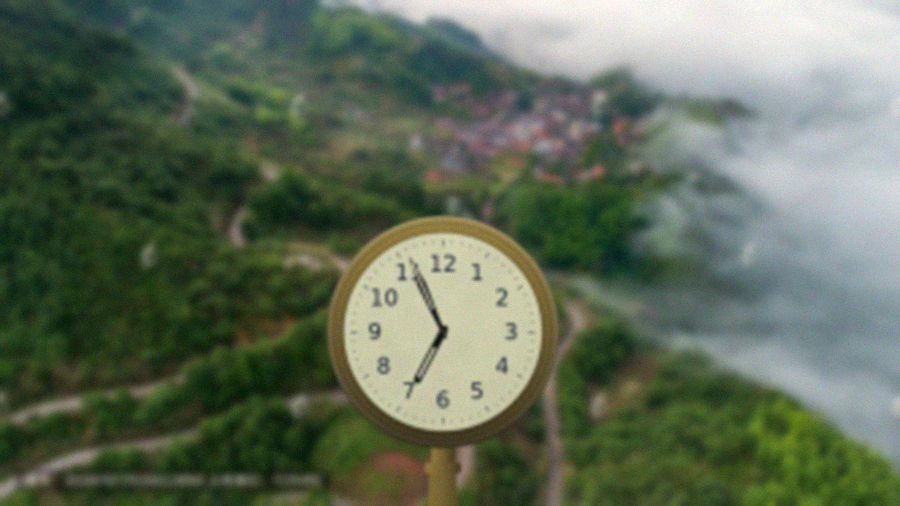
6:56
